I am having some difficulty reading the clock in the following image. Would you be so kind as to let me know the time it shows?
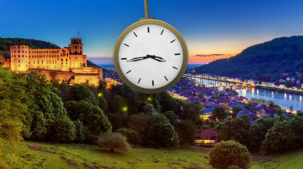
3:44
